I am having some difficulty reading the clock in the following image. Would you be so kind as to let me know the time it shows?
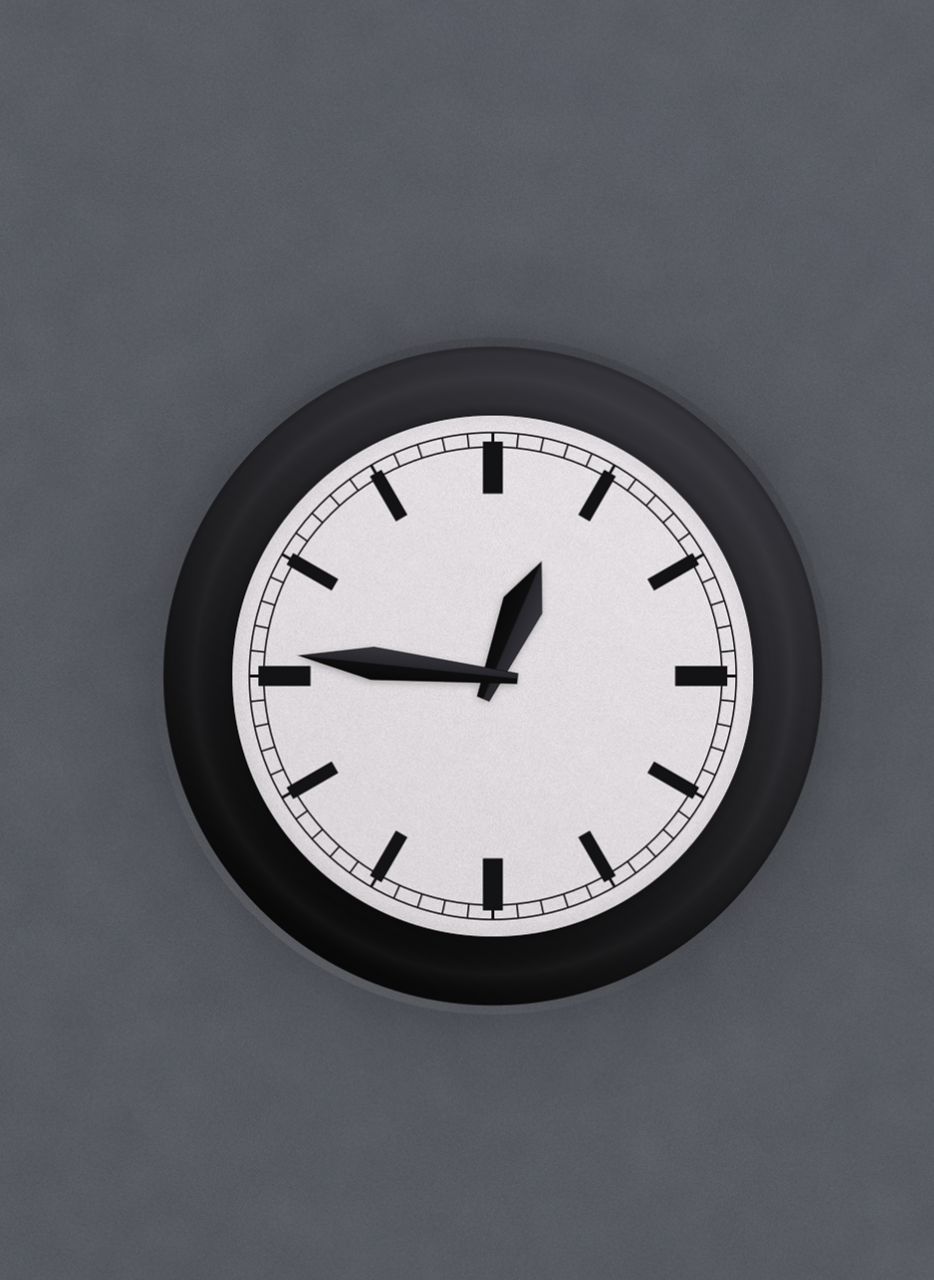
12:46
